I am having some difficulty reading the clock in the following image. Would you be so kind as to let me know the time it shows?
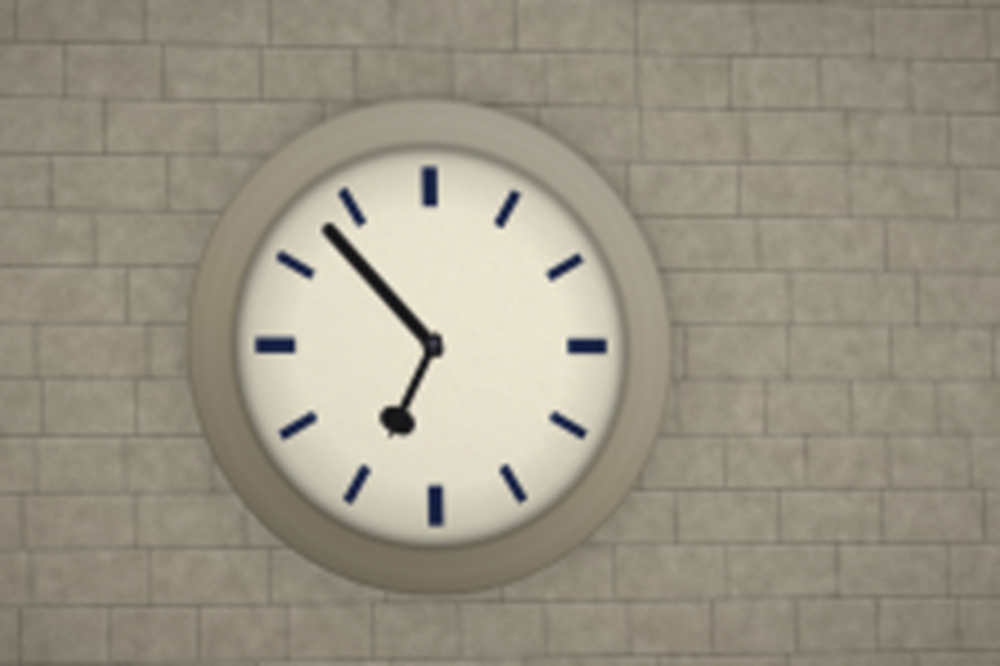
6:53
